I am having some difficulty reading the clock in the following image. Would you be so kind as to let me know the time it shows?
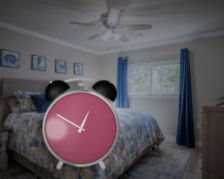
12:50
